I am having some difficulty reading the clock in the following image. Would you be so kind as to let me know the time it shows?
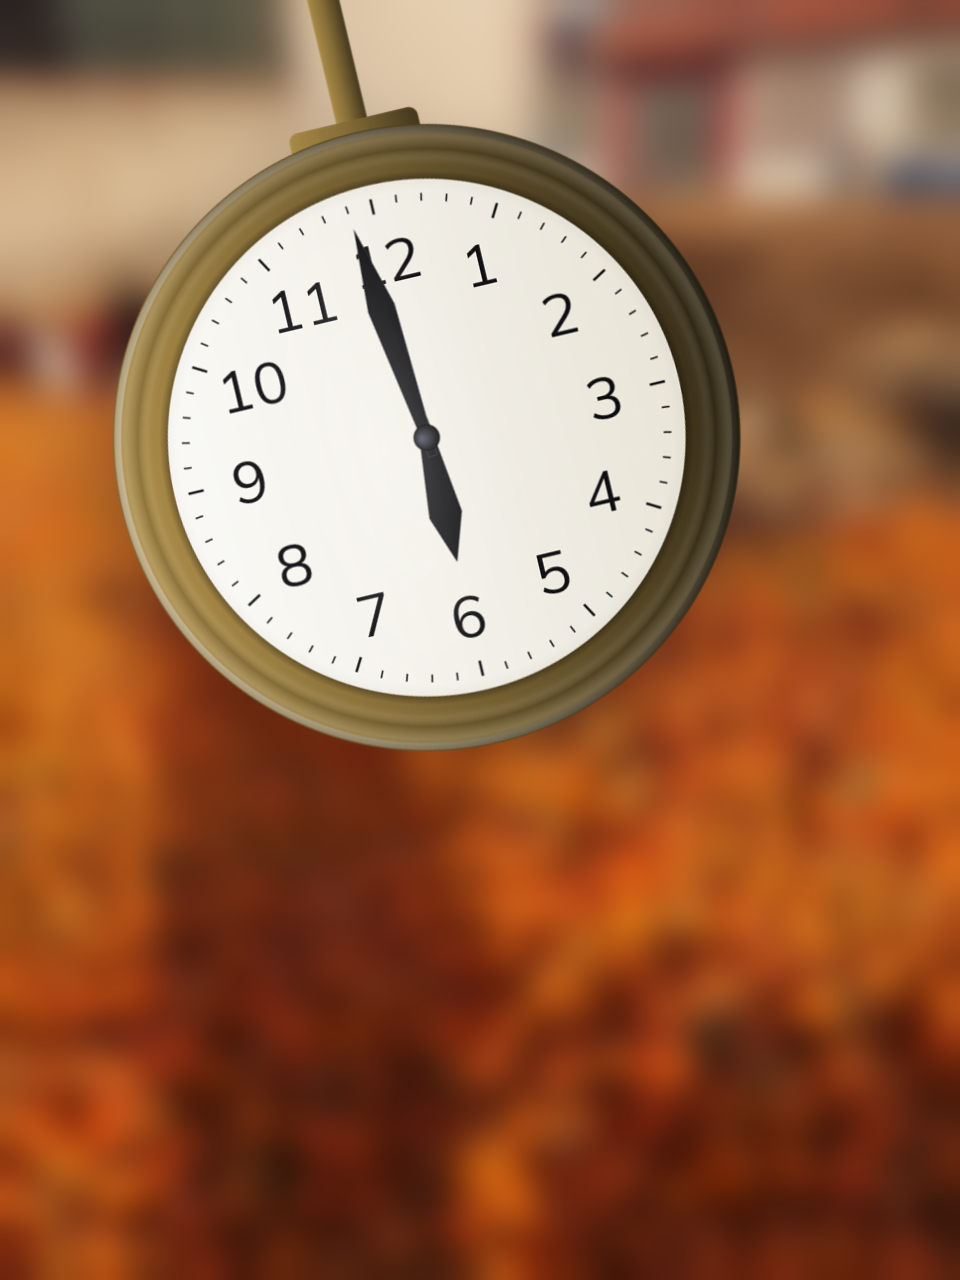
5:59
